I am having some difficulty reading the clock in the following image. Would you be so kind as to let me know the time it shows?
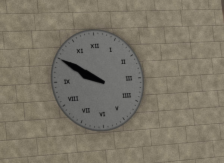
9:50
